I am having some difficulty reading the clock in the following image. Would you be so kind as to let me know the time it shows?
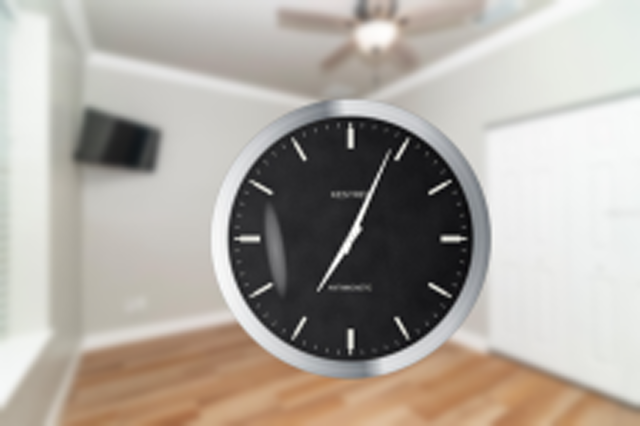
7:04
